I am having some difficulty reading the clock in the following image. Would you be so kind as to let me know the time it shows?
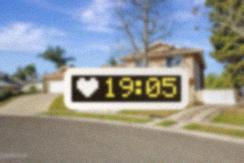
19:05
